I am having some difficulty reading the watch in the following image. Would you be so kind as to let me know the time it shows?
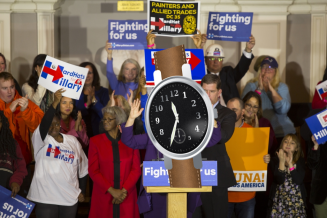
11:34
